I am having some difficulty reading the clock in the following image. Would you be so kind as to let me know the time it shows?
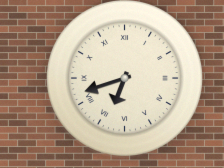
6:42
